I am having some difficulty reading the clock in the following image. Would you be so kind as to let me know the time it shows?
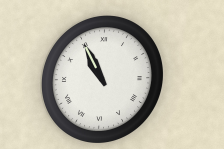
10:55
